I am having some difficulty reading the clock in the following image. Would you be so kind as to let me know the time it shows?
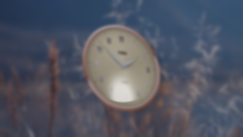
1:52
